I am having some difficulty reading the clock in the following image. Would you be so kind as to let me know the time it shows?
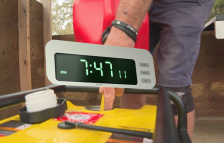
7:47:11
